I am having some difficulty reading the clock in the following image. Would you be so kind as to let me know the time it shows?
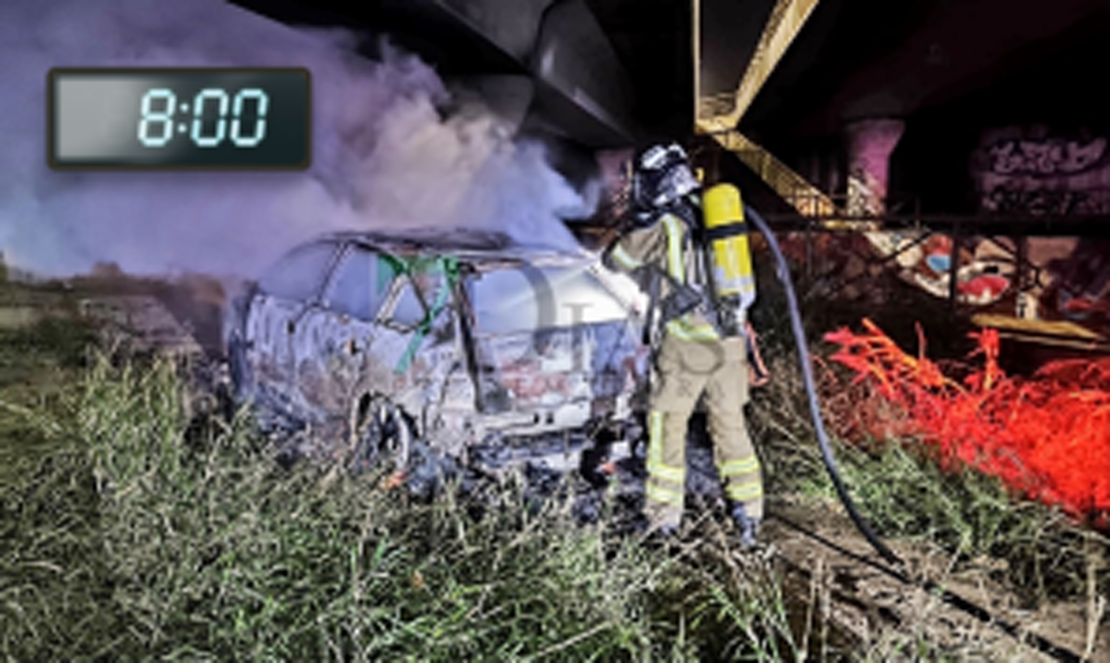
8:00
